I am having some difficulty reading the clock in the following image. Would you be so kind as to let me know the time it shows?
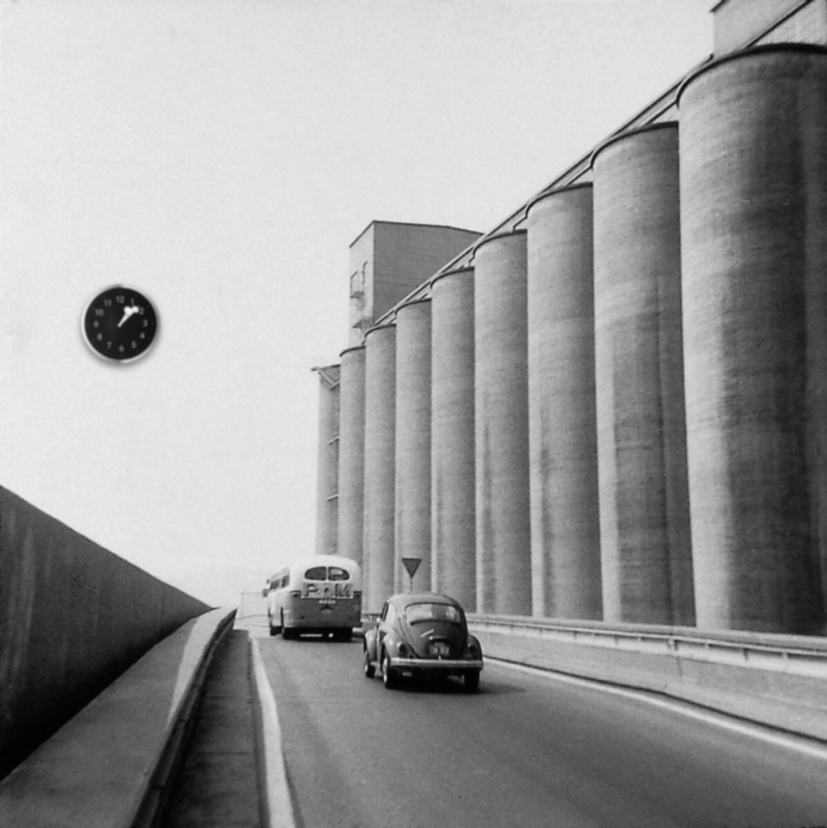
1:08
